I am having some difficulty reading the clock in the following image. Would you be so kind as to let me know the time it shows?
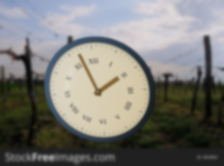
1:57
